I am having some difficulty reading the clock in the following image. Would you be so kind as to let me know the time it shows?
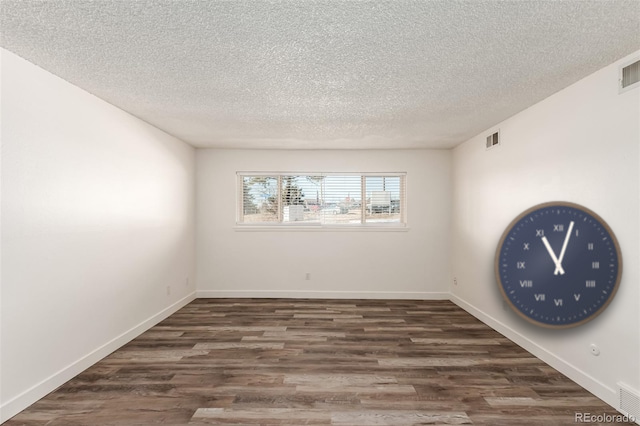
11:03
